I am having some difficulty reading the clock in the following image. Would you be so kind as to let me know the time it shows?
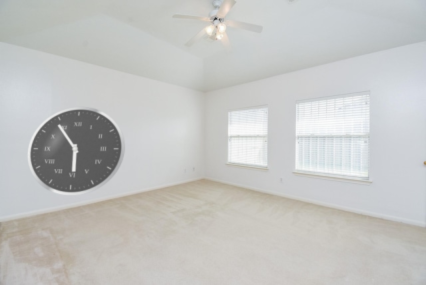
5:54
